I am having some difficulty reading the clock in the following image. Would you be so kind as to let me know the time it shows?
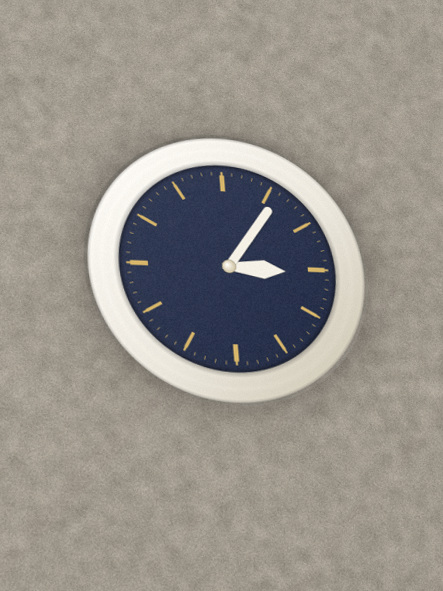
3:06
